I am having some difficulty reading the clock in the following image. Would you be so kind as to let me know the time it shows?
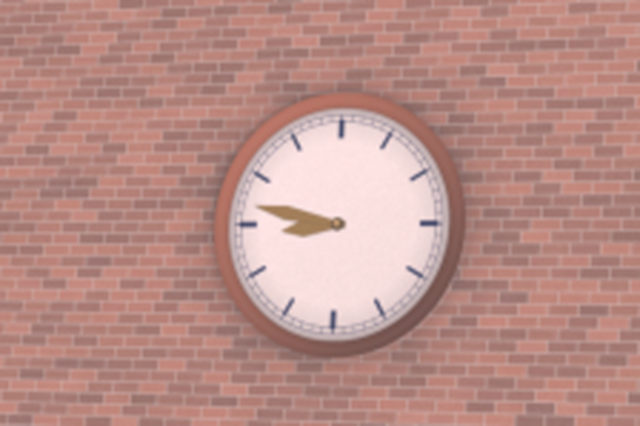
8:47
